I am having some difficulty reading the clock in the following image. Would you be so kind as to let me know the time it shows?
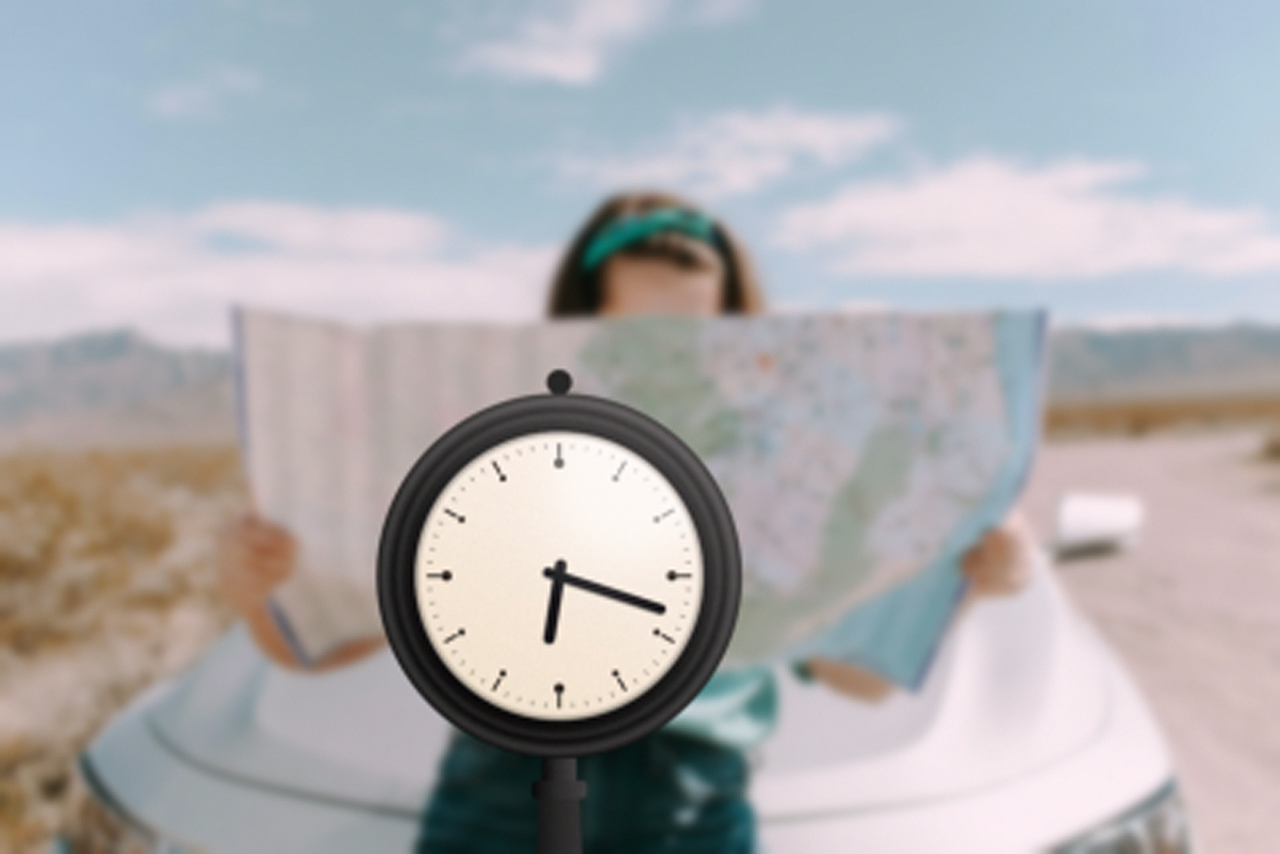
6:18
